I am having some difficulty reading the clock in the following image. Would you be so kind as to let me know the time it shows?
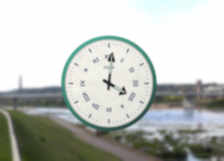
4:01
